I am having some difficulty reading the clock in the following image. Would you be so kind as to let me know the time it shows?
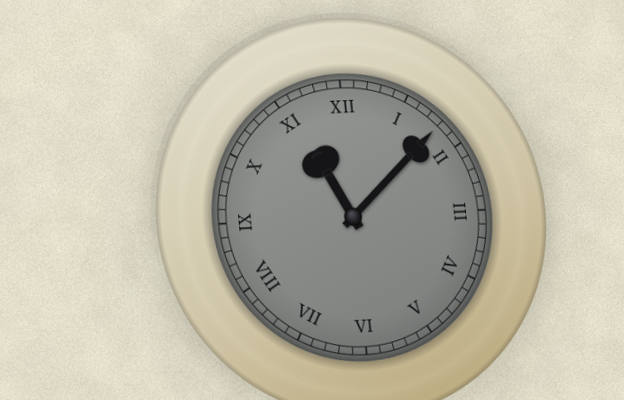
11:08
